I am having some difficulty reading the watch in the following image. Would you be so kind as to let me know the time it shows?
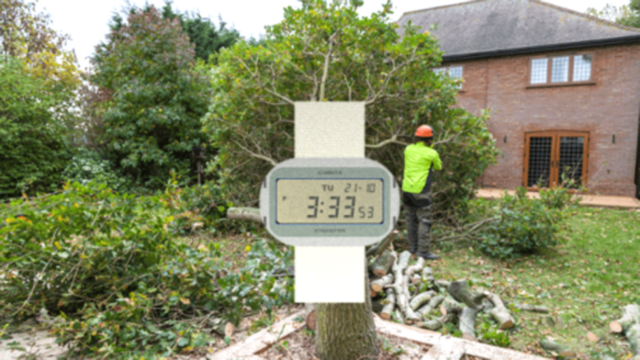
3:33
